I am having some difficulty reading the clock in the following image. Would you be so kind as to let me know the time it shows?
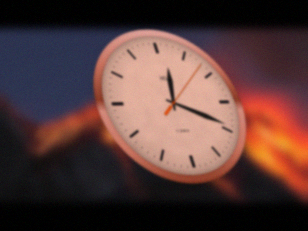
12:19:08
